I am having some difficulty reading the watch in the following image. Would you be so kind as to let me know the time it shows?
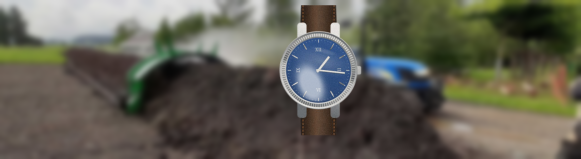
1:16
